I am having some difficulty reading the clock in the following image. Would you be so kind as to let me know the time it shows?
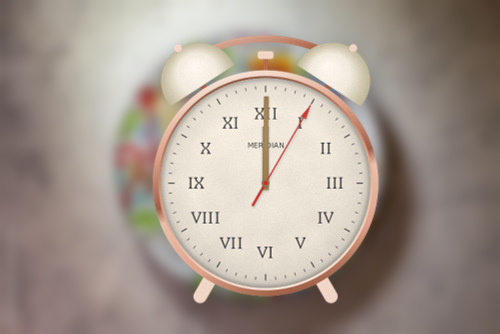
12:00:05
